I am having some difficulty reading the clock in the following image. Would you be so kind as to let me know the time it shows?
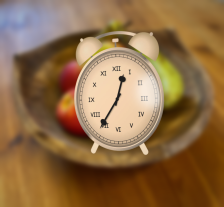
12:36
